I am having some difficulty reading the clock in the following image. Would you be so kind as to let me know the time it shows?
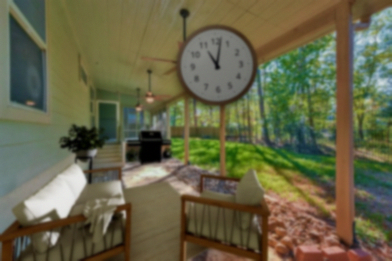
11:02
